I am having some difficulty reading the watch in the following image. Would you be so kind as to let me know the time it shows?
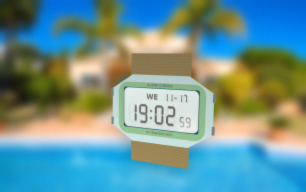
19:02:59
